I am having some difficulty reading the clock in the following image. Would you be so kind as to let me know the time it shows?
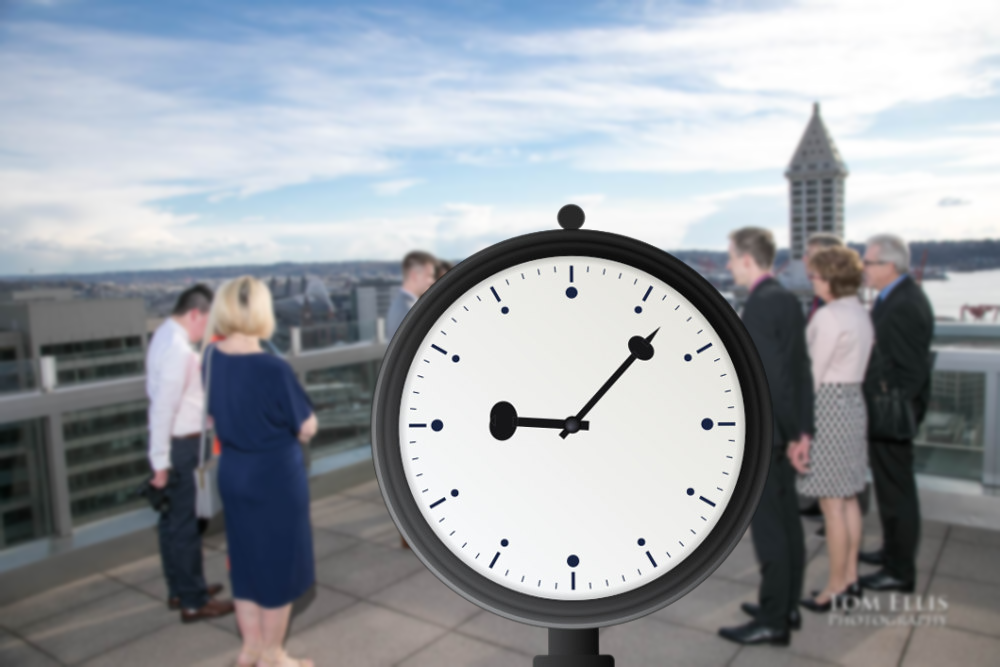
9:07
